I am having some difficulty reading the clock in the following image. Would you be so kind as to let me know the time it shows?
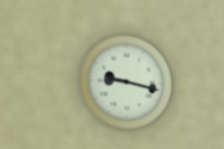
9:17
